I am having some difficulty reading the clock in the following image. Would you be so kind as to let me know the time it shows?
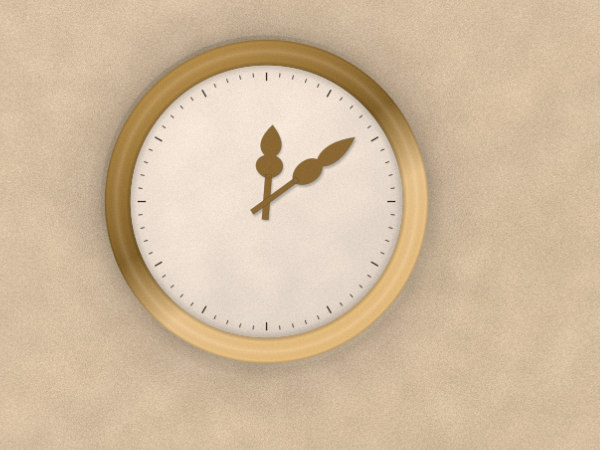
12:09
